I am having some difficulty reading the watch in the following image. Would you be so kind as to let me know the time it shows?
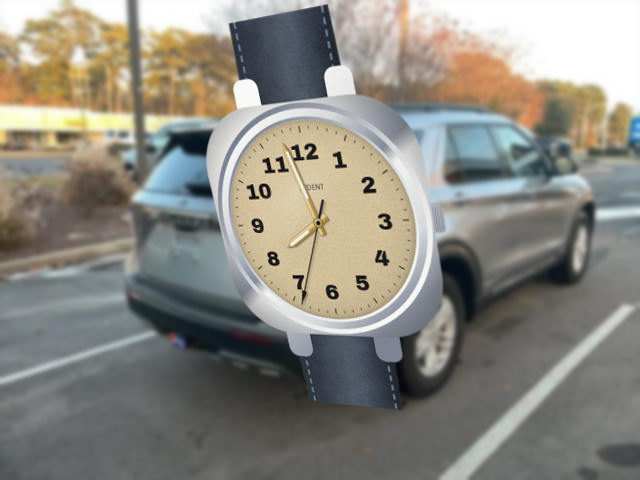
7:57:34
